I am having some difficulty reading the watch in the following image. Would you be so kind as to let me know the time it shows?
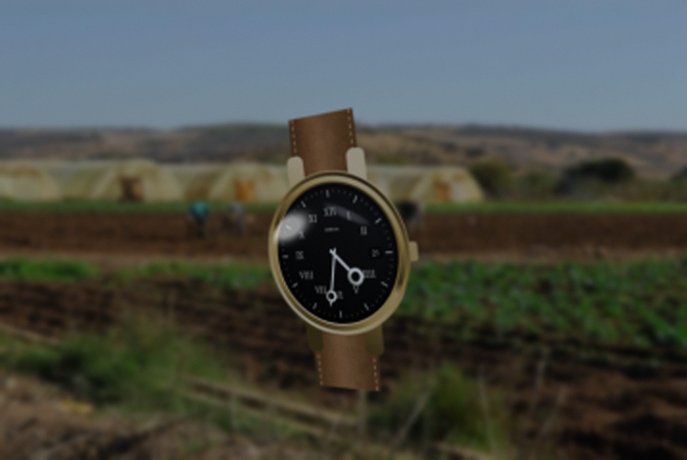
4:32
